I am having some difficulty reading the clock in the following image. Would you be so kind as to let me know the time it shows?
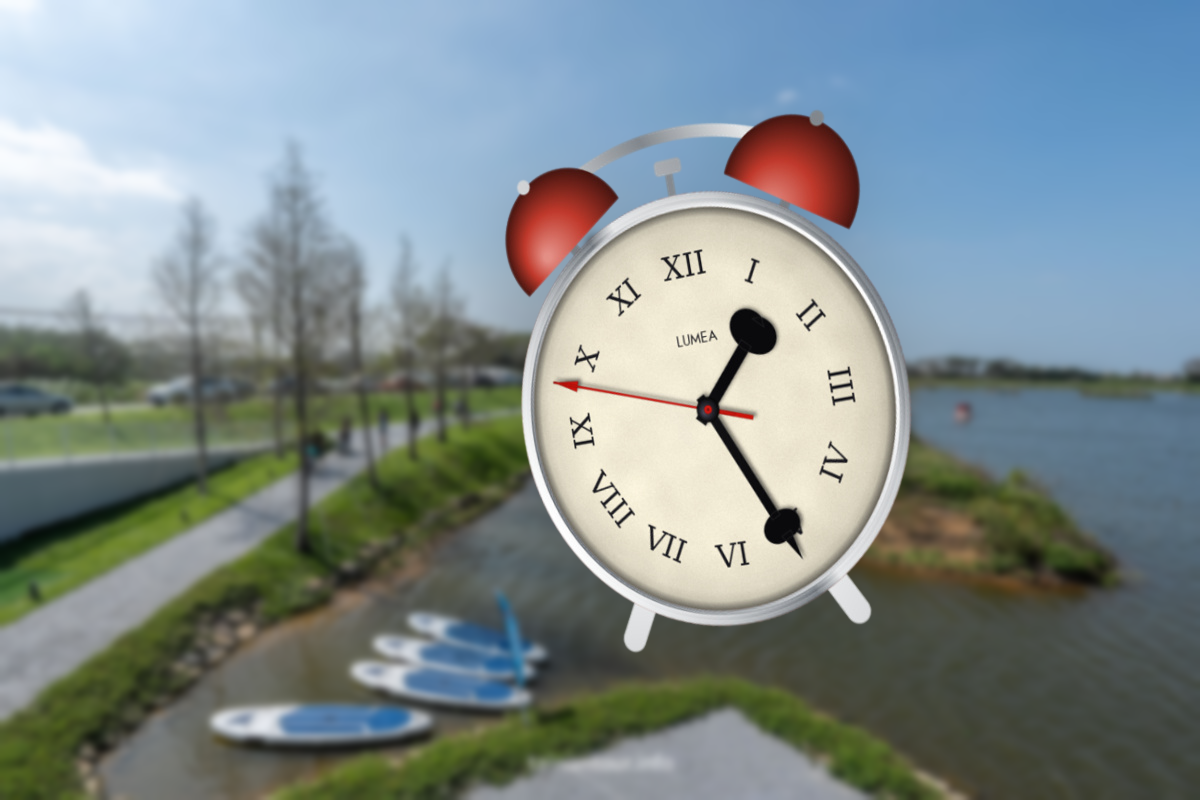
1:25:48
